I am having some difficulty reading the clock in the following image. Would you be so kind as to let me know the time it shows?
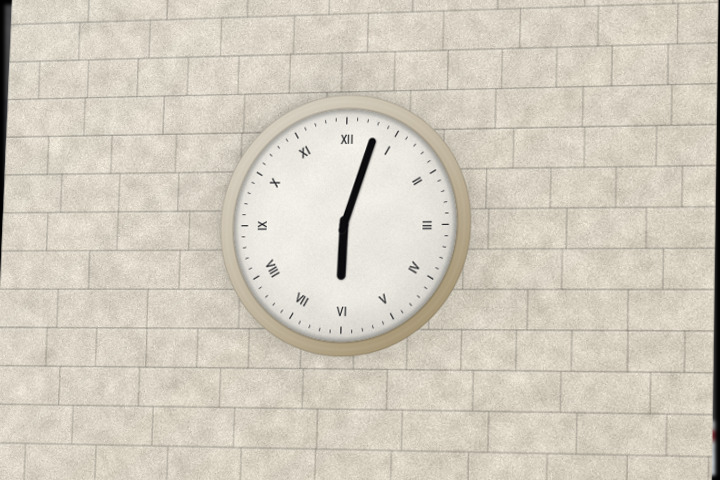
6:03
